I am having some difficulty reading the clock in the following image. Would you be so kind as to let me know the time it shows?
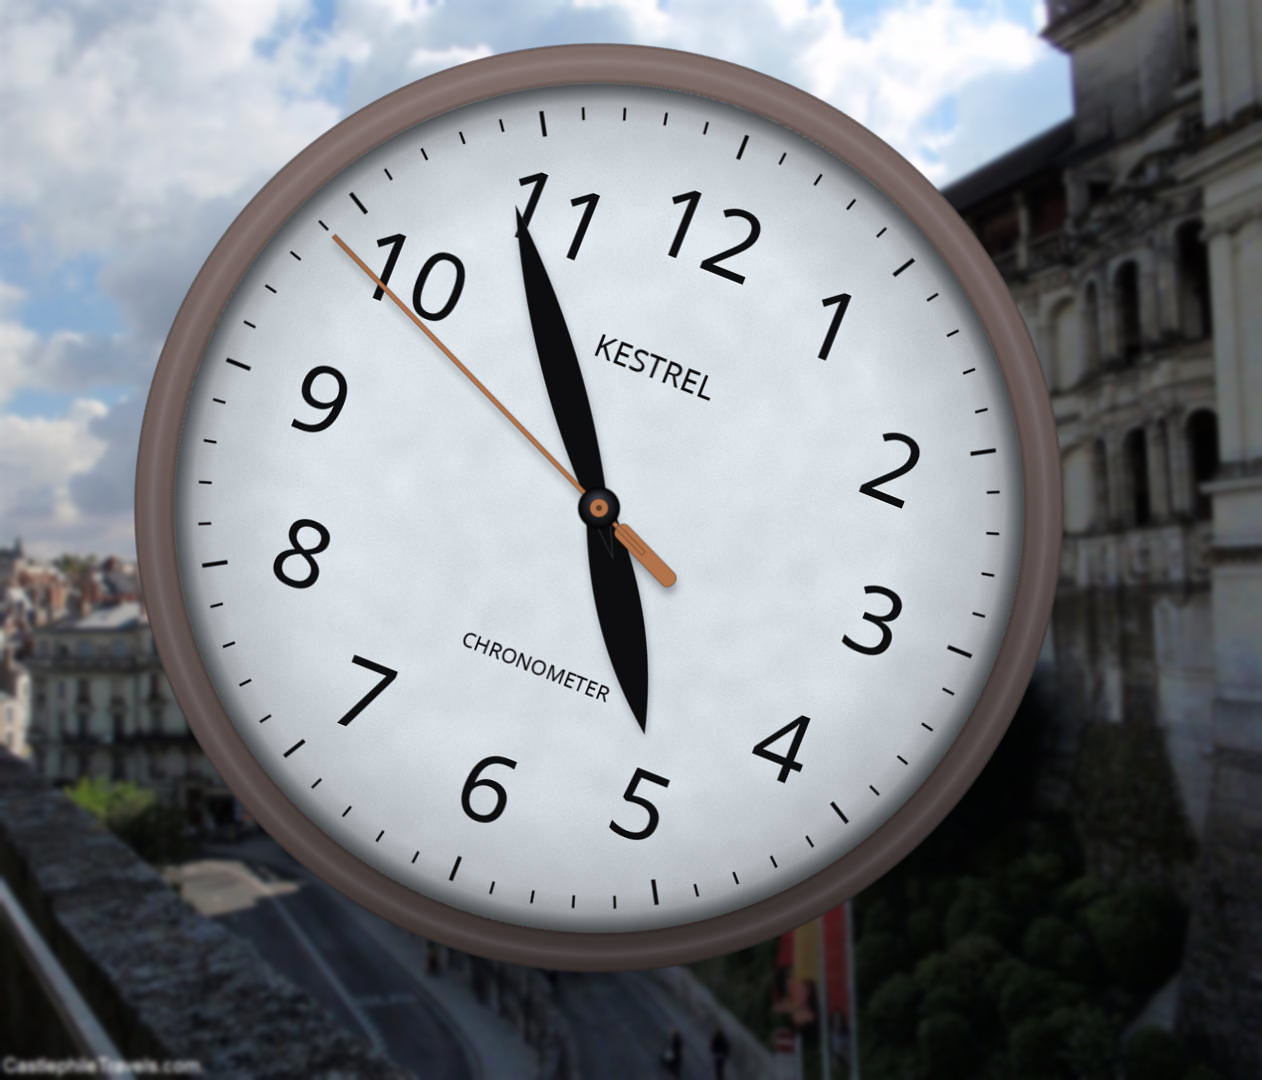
4:53:49
